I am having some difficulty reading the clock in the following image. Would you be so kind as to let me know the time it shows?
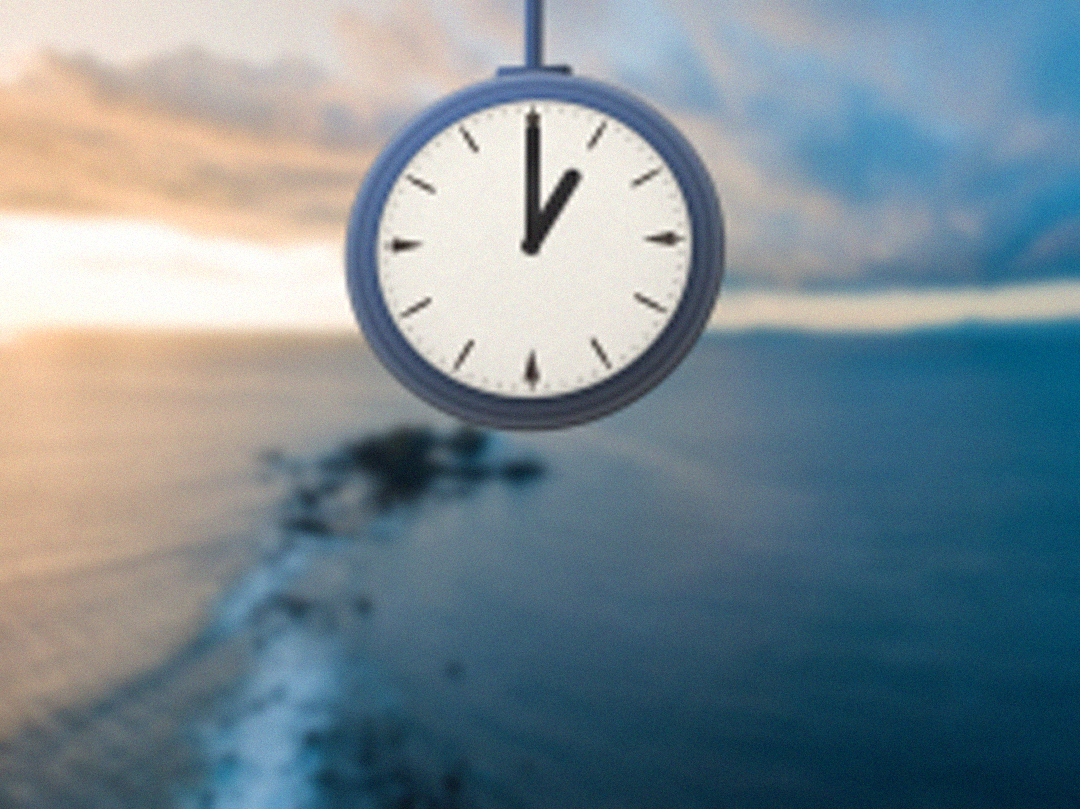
1:00
